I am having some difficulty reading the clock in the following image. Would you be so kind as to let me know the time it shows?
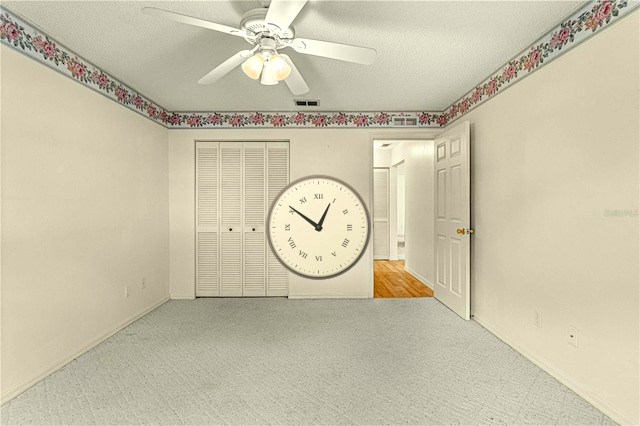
12:51
